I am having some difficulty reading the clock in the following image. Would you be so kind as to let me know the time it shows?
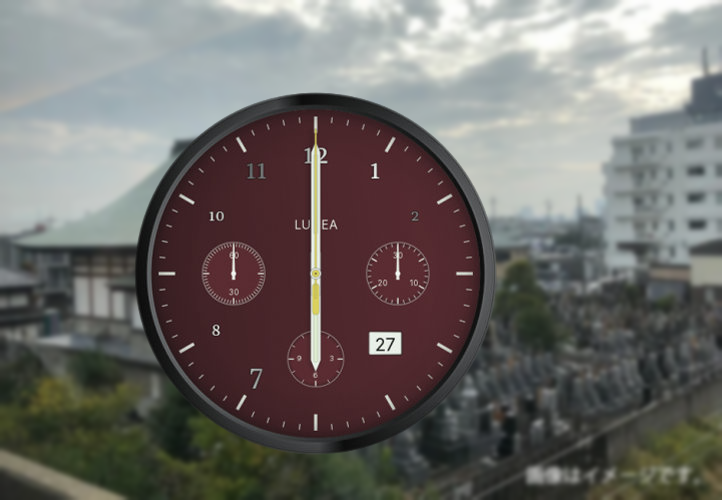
6:00
